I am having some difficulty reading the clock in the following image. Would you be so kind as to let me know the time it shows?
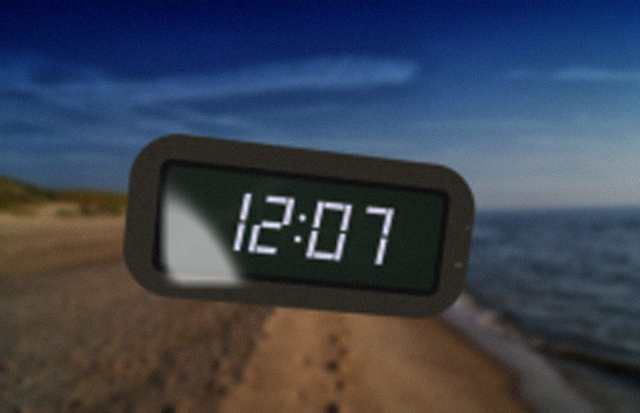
12:07
